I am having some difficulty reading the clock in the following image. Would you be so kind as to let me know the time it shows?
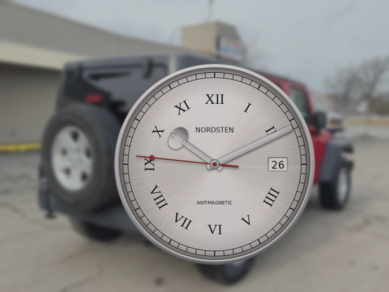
10:10:46
